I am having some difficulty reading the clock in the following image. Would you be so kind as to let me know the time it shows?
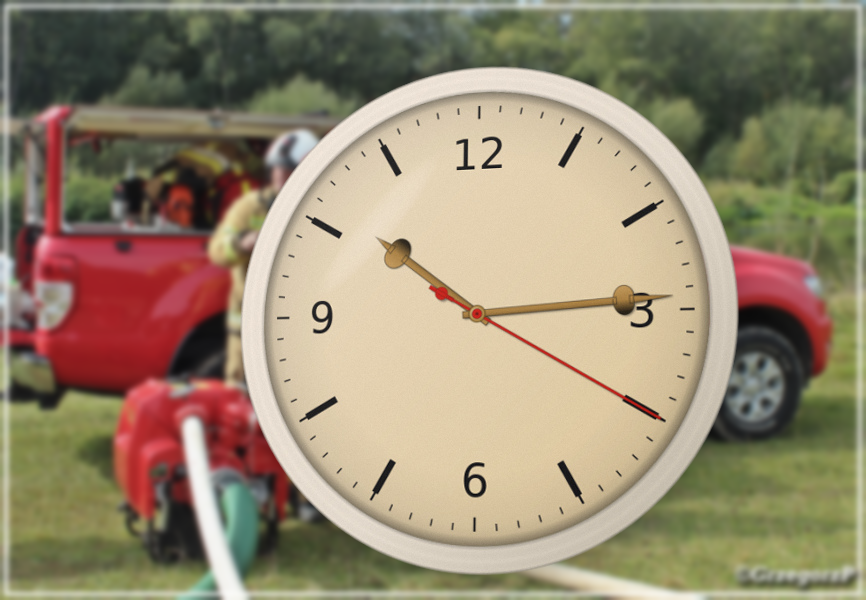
10:14:20
